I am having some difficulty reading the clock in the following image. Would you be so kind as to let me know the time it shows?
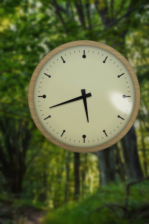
5:42
